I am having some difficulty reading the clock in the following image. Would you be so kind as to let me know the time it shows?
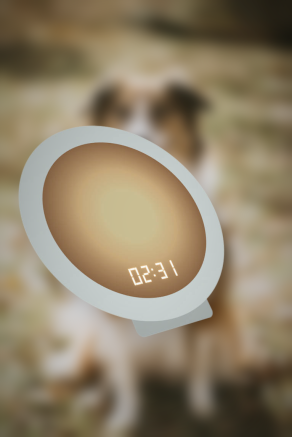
2:31
